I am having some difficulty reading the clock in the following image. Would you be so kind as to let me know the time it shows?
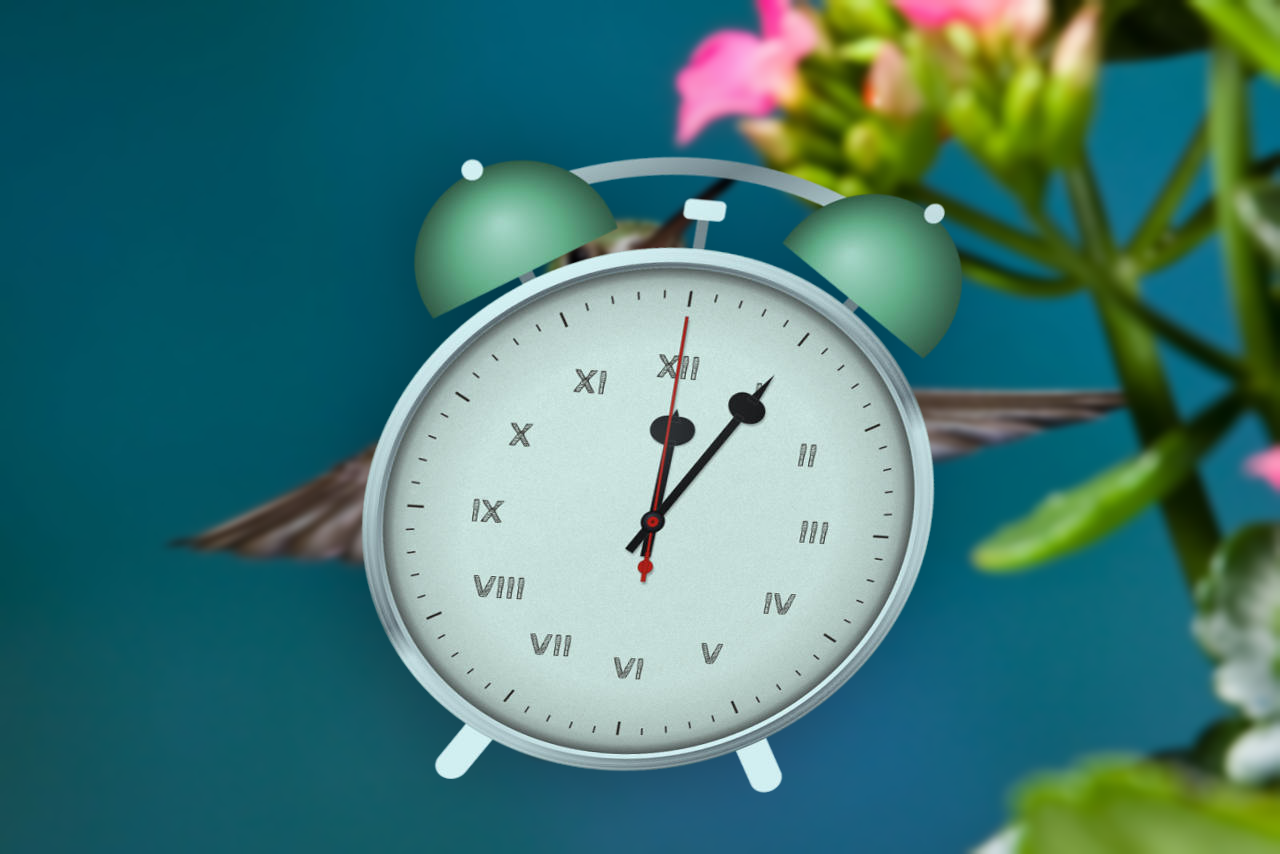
12:05:00
